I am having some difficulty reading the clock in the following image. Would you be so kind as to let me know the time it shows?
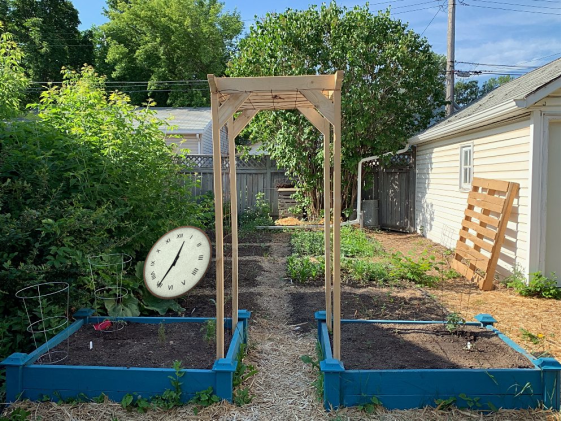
12:35
